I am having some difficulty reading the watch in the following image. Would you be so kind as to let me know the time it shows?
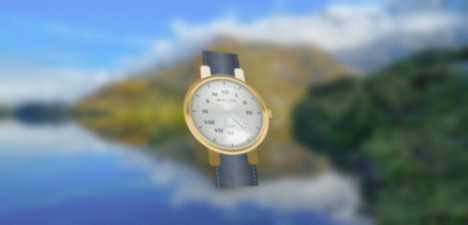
4:33
